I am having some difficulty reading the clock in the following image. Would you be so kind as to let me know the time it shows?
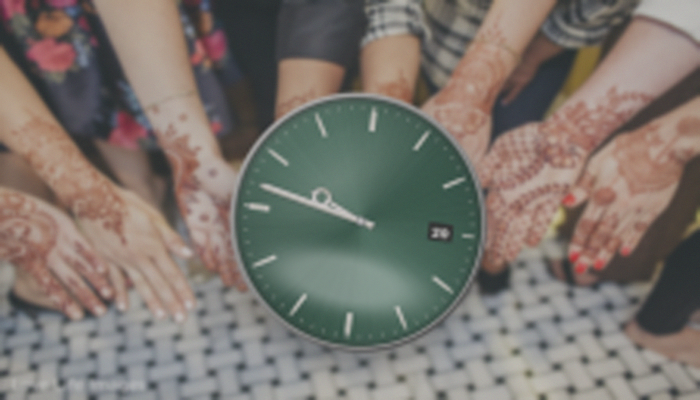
9:47
